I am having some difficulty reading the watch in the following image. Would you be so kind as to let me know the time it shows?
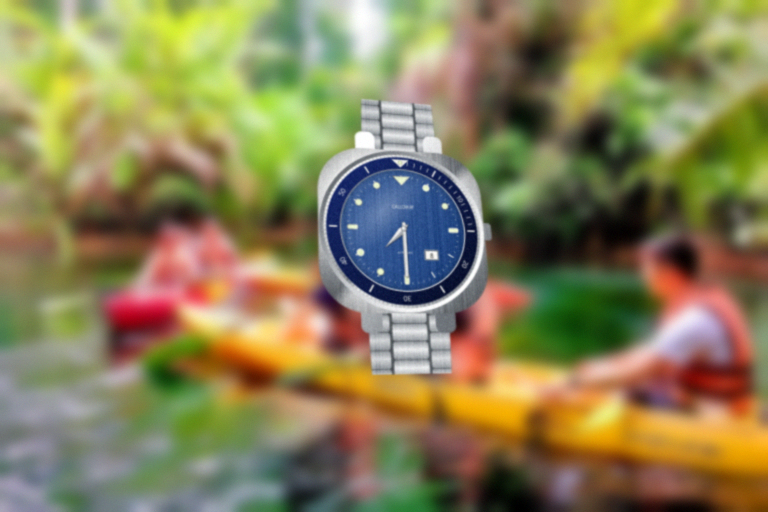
7:30
